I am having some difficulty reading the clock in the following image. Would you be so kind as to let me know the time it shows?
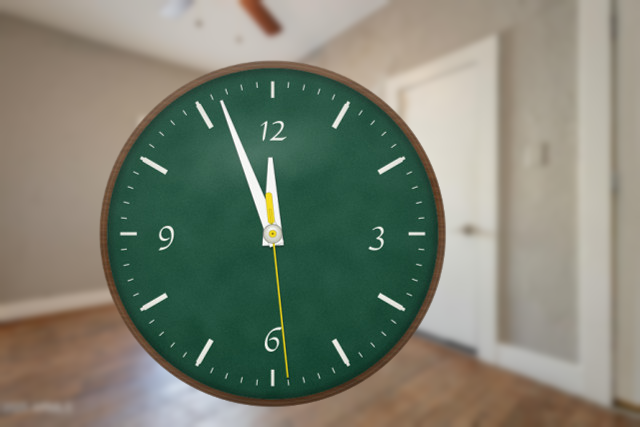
11:56:29
